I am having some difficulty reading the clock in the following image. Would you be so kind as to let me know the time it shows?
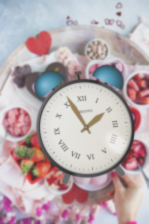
1:56
